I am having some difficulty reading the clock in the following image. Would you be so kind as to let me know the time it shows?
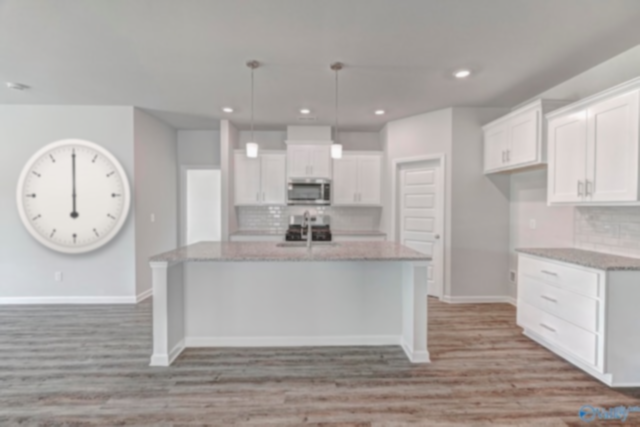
6:00
